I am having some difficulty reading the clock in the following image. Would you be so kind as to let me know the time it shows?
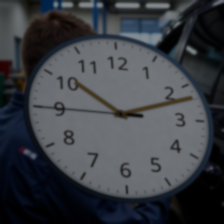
10:11:45
